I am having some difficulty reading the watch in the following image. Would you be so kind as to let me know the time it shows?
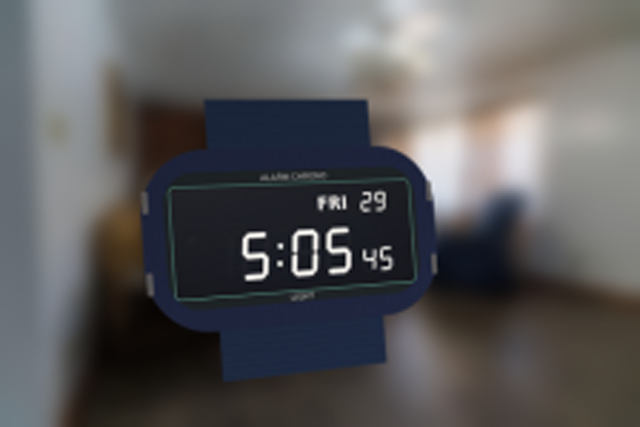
5:05:45
